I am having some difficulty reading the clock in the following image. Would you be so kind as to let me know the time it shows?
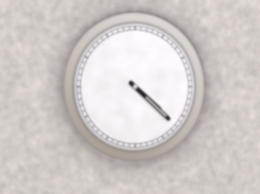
4:22
